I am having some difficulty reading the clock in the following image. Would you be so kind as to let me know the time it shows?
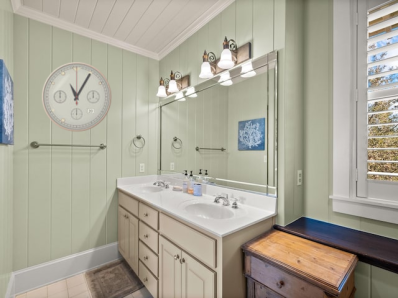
11:05
